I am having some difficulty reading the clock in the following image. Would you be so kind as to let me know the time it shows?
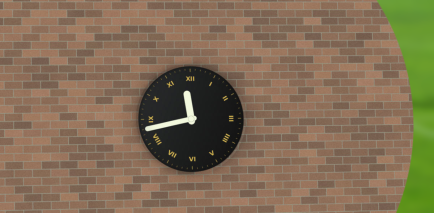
11:43
